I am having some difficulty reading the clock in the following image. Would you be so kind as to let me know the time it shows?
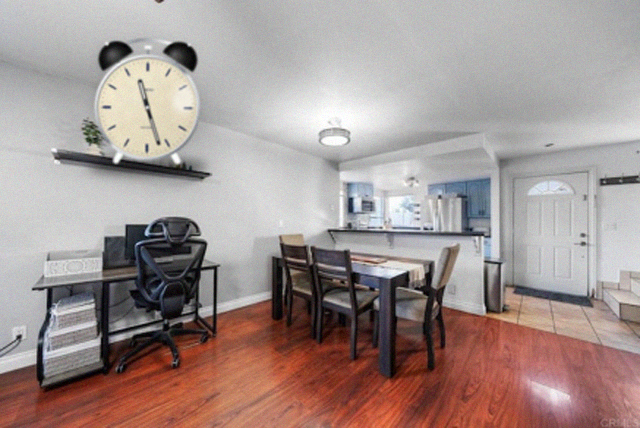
11:27
